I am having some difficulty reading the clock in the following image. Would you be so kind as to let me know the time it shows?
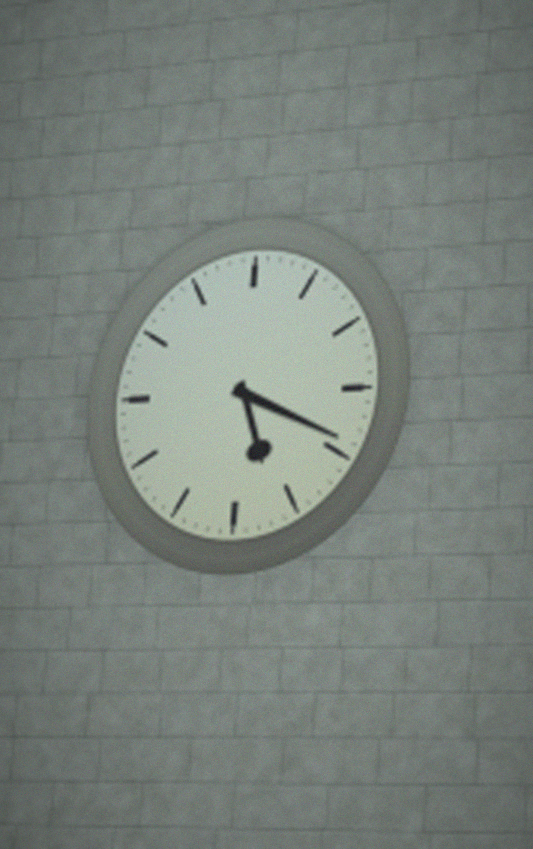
5:19
